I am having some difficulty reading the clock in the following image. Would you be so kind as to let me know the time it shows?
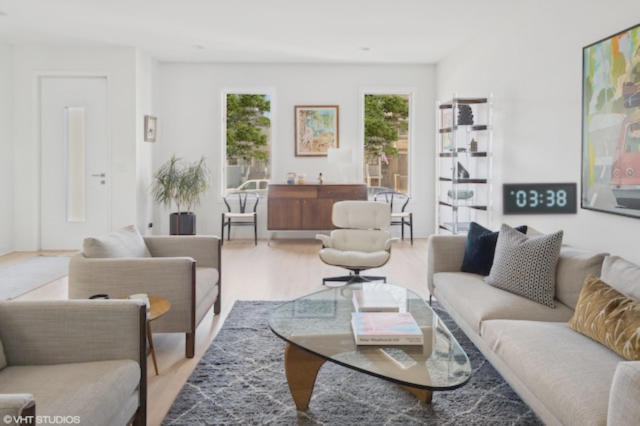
3:38
